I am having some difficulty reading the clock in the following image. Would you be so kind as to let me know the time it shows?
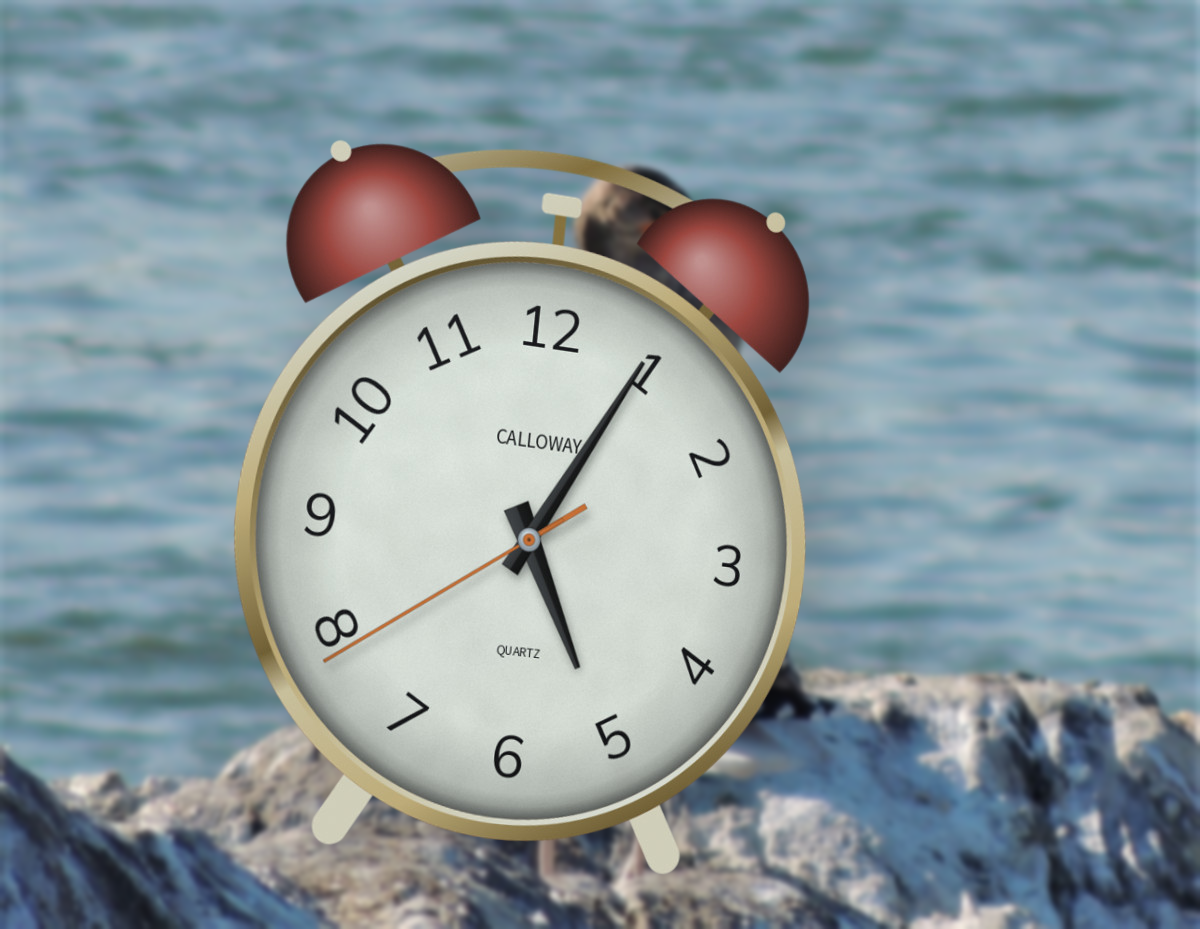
5:04:39
